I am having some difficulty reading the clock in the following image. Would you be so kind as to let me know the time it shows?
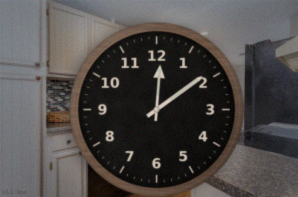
12:09
